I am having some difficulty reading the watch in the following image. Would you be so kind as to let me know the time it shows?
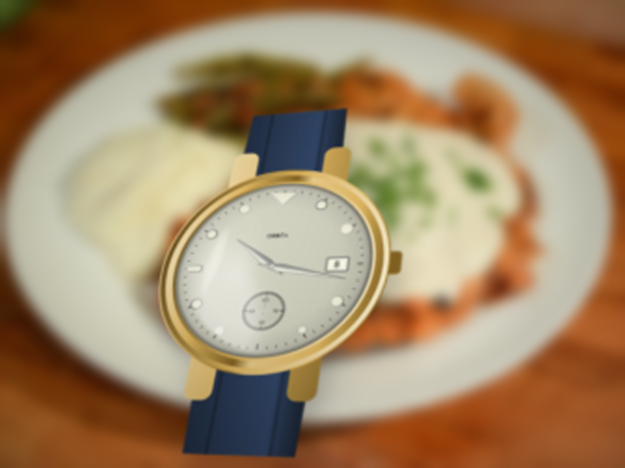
10:17
